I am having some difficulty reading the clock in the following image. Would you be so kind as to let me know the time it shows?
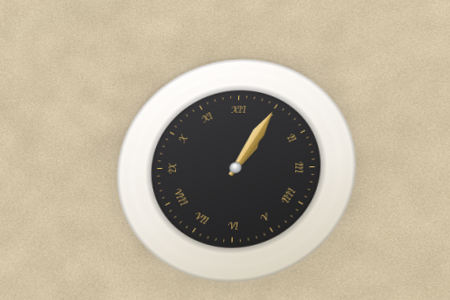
1:05
